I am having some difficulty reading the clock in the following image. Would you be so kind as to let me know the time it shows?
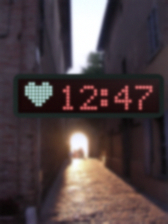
12:47
